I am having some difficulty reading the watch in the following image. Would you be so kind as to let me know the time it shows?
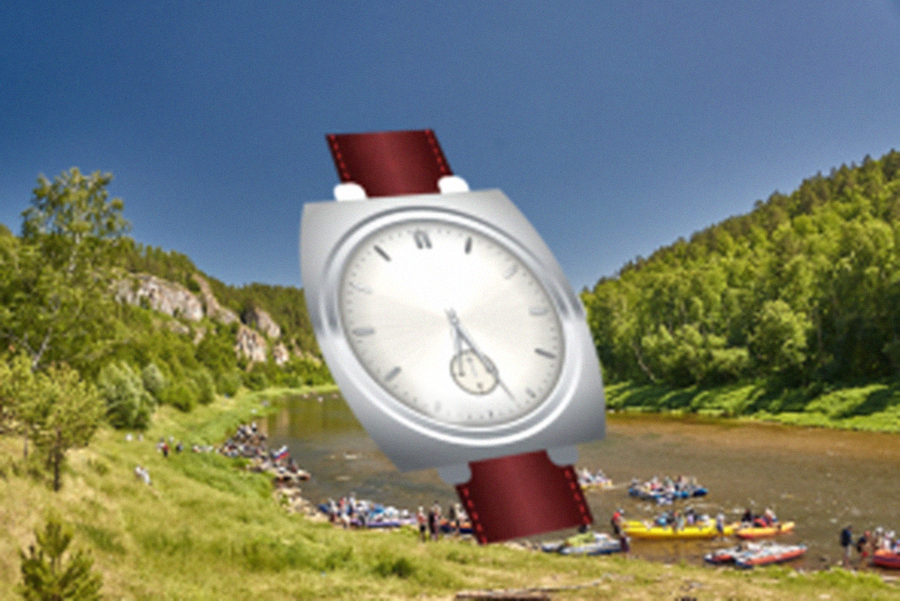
6:27
